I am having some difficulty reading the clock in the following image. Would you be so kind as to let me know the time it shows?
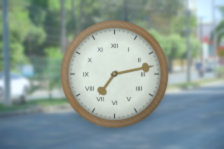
7:13
